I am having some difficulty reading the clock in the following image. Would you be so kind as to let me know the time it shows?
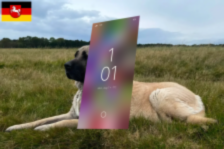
1:01
